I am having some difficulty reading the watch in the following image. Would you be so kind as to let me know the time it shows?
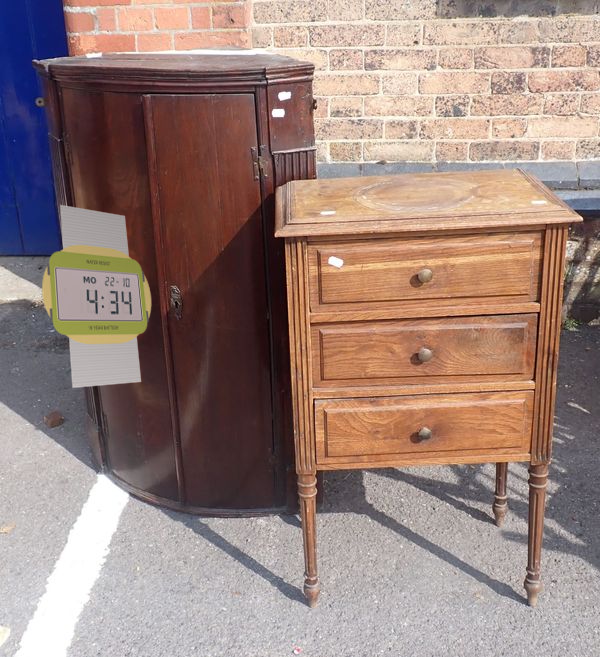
4:34
